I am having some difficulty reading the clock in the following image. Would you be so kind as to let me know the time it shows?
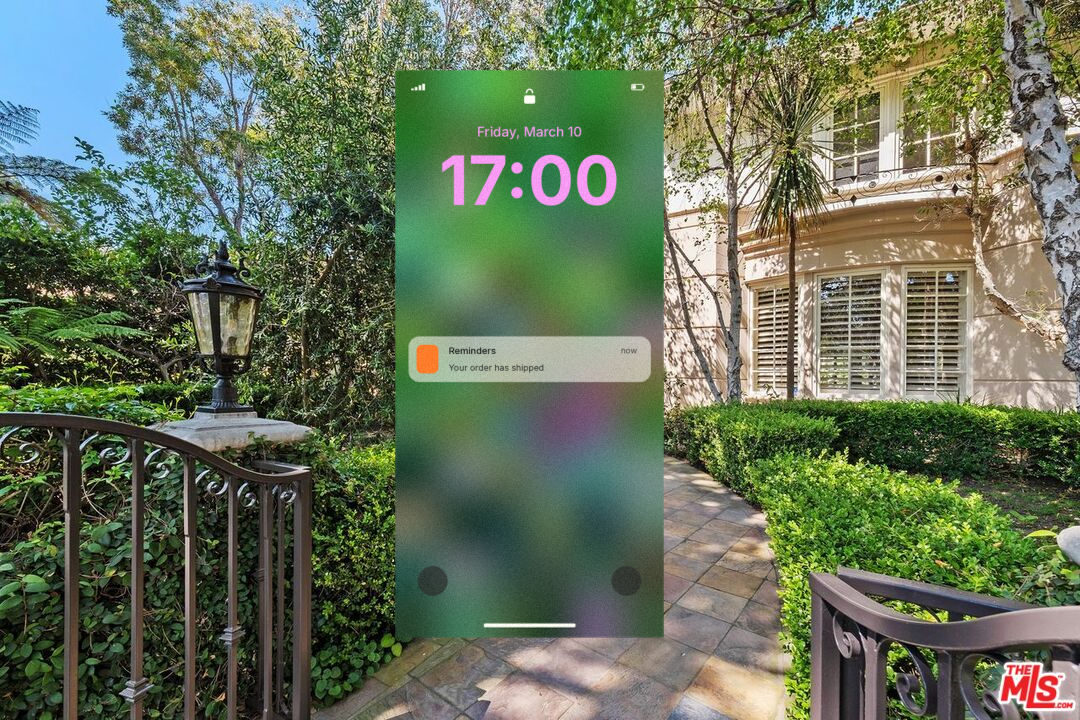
17:00
